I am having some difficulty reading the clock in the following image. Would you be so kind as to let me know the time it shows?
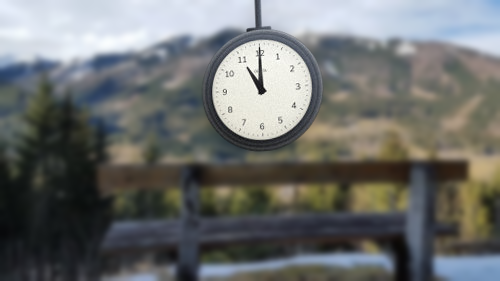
11:00
